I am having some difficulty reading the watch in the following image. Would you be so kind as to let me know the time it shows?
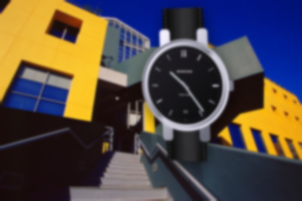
10:24
